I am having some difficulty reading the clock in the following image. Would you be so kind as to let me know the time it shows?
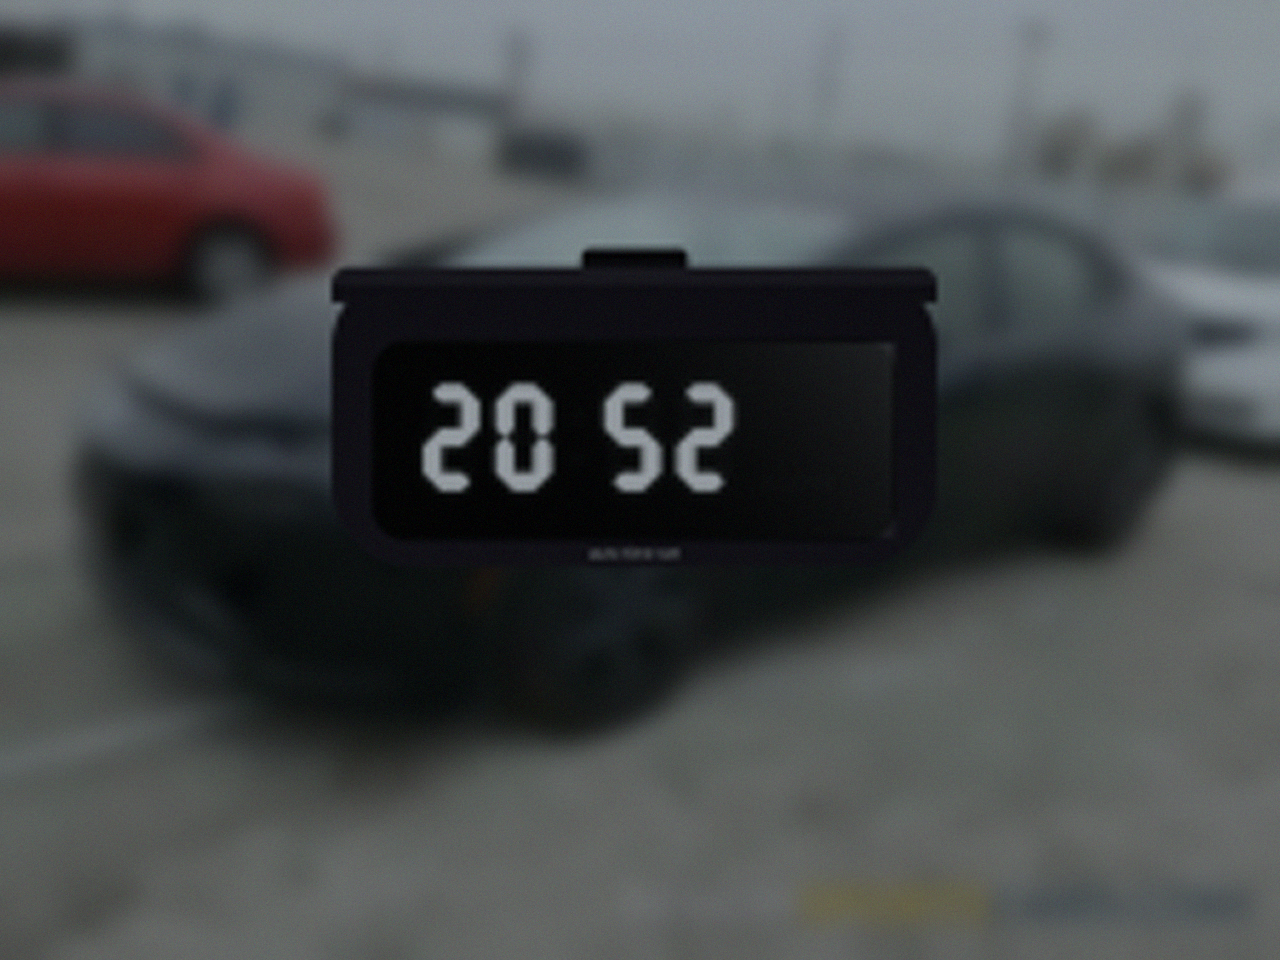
20:52
